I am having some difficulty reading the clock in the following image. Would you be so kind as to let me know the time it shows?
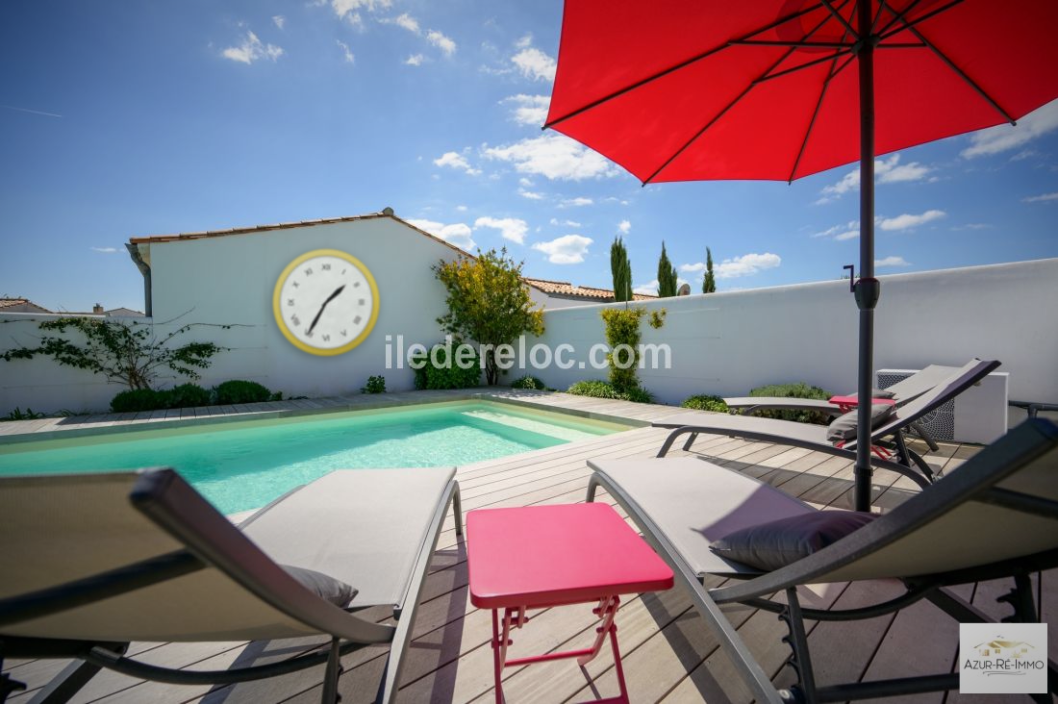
1:35
